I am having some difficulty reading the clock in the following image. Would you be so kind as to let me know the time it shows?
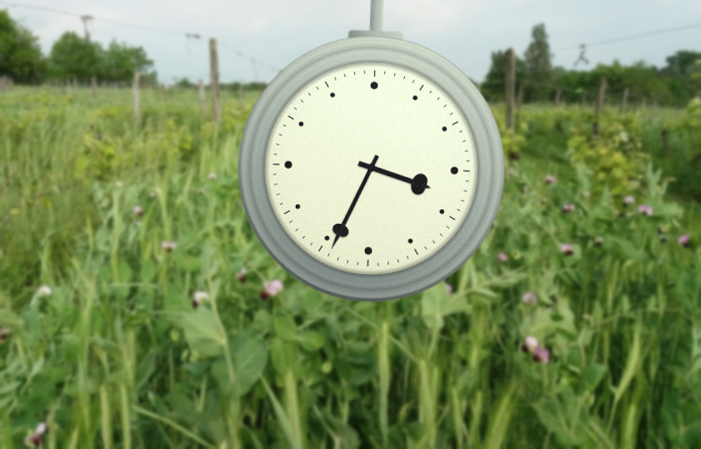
3:34
